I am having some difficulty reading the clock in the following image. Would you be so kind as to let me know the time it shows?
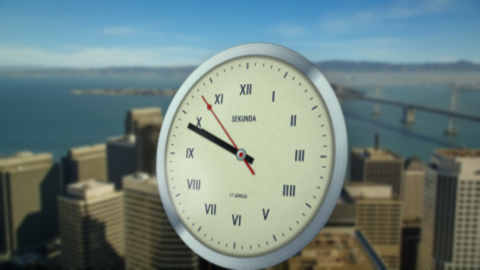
9:48:53
